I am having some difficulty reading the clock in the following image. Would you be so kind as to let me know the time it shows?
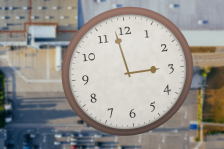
2:58
